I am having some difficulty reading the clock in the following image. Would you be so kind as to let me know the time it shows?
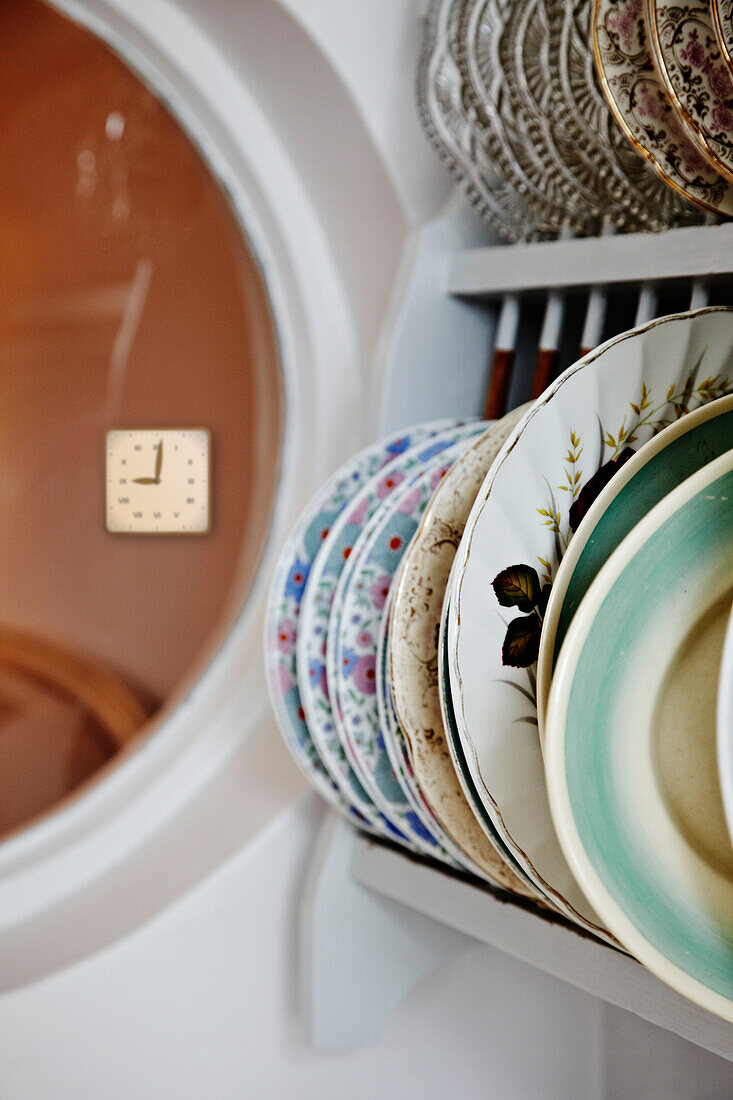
9:01
